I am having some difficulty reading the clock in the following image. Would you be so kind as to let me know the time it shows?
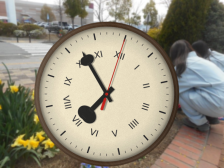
6:52:00
